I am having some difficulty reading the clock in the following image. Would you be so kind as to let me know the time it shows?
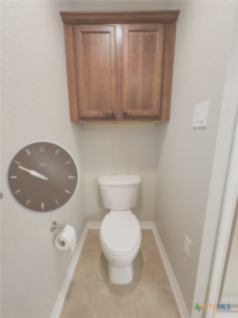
9:49
